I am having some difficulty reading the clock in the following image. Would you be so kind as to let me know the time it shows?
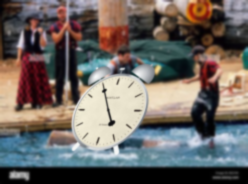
4:55
